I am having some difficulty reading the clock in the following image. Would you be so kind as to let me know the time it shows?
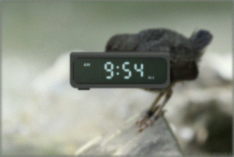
9:54
